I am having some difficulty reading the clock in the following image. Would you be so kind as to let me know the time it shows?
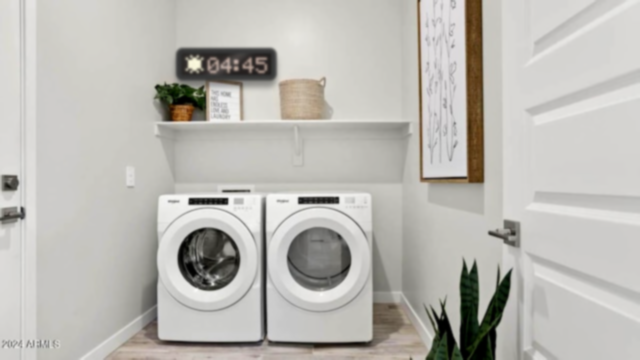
4:45
